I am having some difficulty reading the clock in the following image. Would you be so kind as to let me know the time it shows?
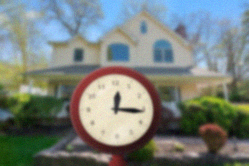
12:16
